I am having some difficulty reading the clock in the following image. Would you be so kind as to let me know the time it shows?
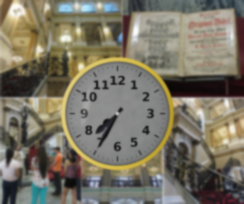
7:35
